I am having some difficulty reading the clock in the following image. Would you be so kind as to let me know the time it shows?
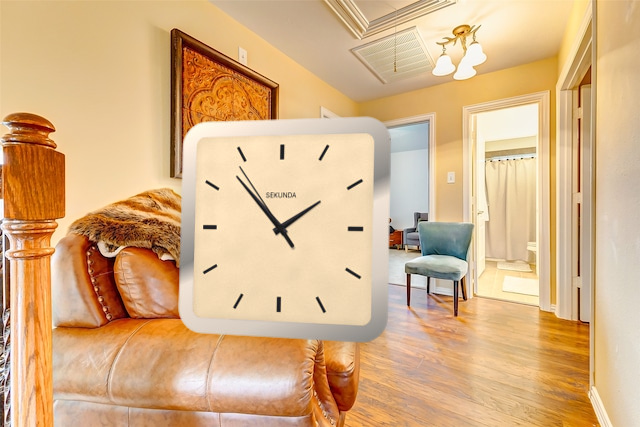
1:52:54
